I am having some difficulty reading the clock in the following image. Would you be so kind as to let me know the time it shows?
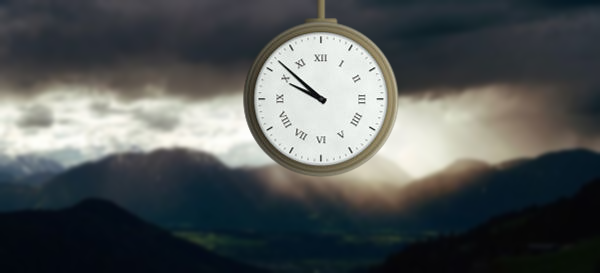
9:52
